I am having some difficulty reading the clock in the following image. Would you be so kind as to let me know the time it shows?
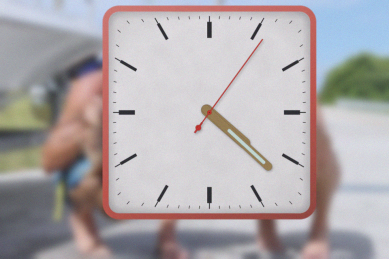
4:22:06
